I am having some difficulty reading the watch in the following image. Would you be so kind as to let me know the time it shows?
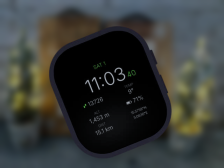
11:03:40
